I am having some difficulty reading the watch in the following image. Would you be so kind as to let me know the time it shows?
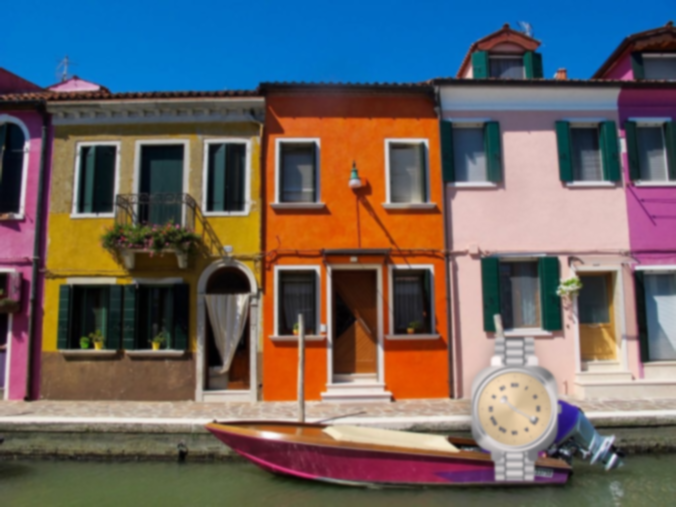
10:20
